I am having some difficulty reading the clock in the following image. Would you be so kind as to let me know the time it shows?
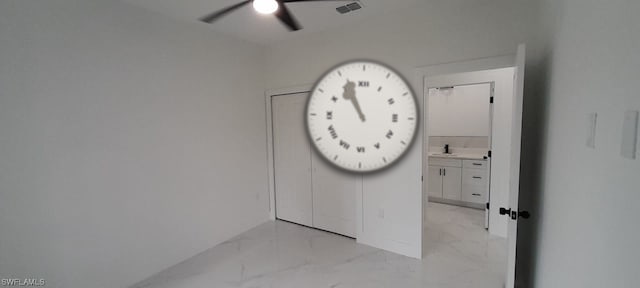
10:56
